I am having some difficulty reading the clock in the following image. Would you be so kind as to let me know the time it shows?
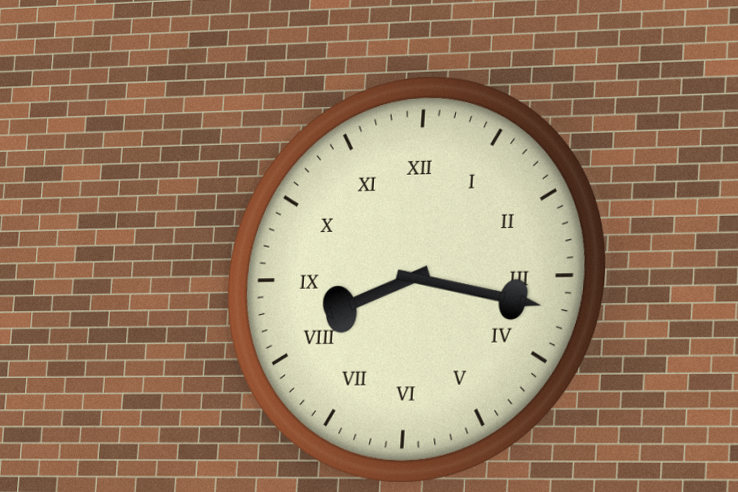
8:17
